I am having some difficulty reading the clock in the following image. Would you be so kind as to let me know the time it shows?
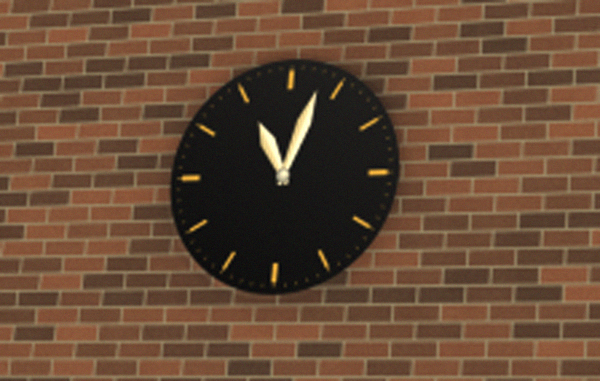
11:03
